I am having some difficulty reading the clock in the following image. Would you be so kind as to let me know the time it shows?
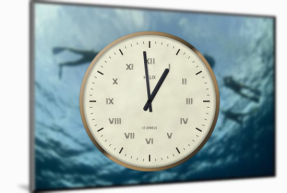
12:59
